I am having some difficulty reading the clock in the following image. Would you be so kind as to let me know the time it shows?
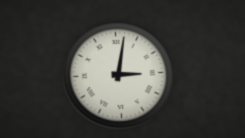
3:02
